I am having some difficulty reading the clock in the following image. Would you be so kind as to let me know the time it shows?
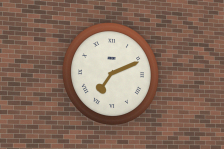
7:11
